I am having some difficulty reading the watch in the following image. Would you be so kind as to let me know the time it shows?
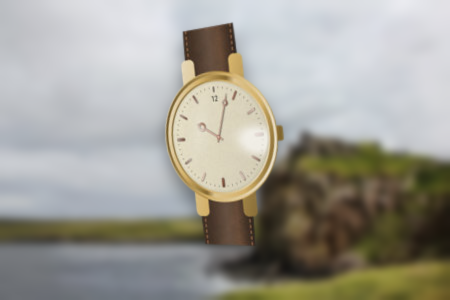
10:03
